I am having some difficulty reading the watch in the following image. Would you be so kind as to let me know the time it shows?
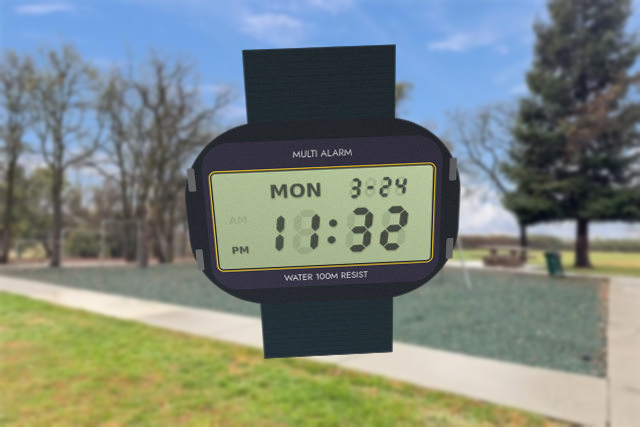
11:32
